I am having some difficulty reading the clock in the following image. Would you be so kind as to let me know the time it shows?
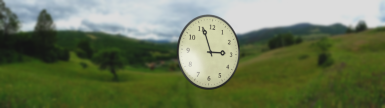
2:56
